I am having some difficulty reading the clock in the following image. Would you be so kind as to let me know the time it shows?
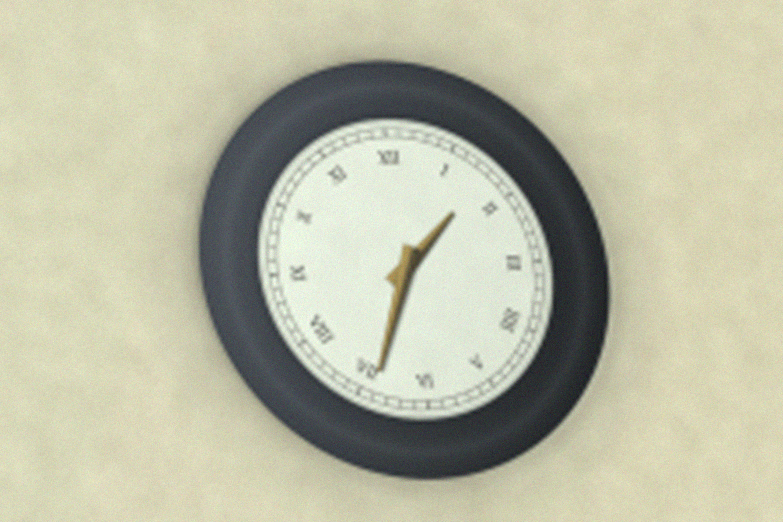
1:34
